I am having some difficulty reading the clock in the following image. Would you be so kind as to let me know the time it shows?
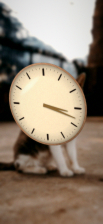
3:18
